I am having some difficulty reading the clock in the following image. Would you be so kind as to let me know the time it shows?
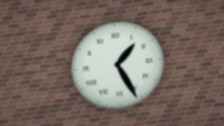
1:26
